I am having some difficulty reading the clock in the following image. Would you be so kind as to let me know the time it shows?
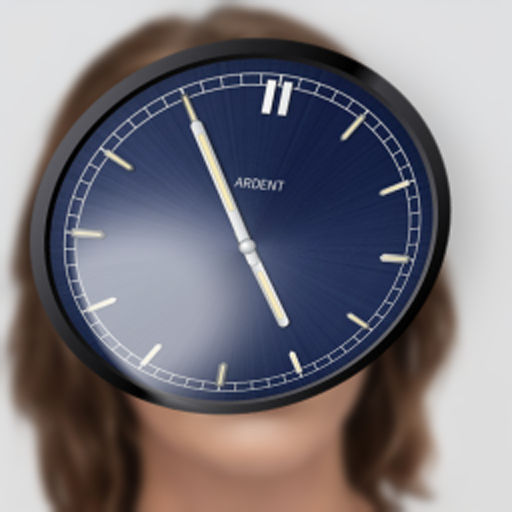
4:55
